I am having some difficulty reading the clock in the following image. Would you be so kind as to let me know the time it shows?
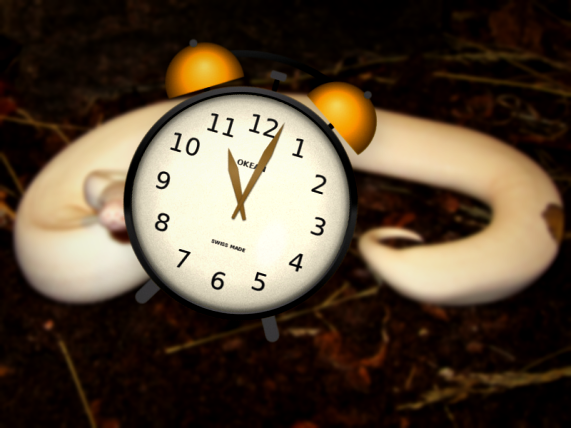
11:02
